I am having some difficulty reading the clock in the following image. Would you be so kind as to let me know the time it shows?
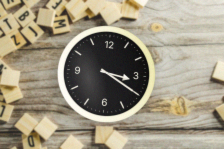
3:20
